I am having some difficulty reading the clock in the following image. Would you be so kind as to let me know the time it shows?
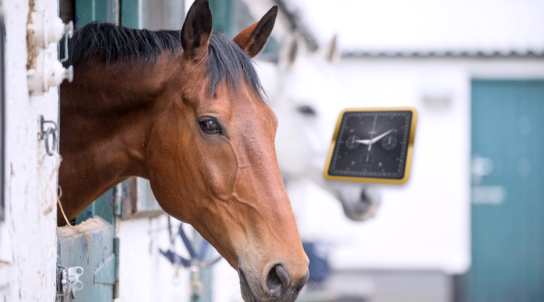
9:09
